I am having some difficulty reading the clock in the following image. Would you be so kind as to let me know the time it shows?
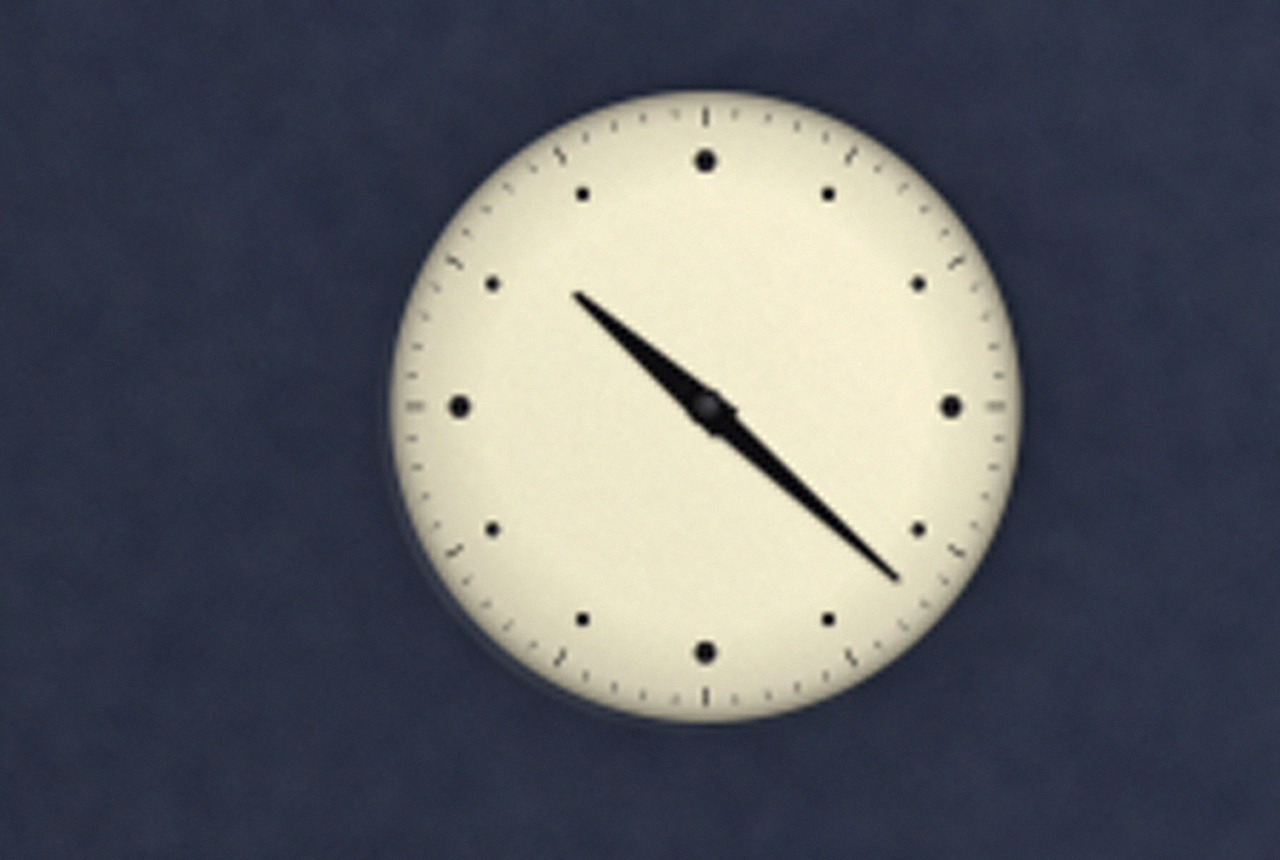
10:22
